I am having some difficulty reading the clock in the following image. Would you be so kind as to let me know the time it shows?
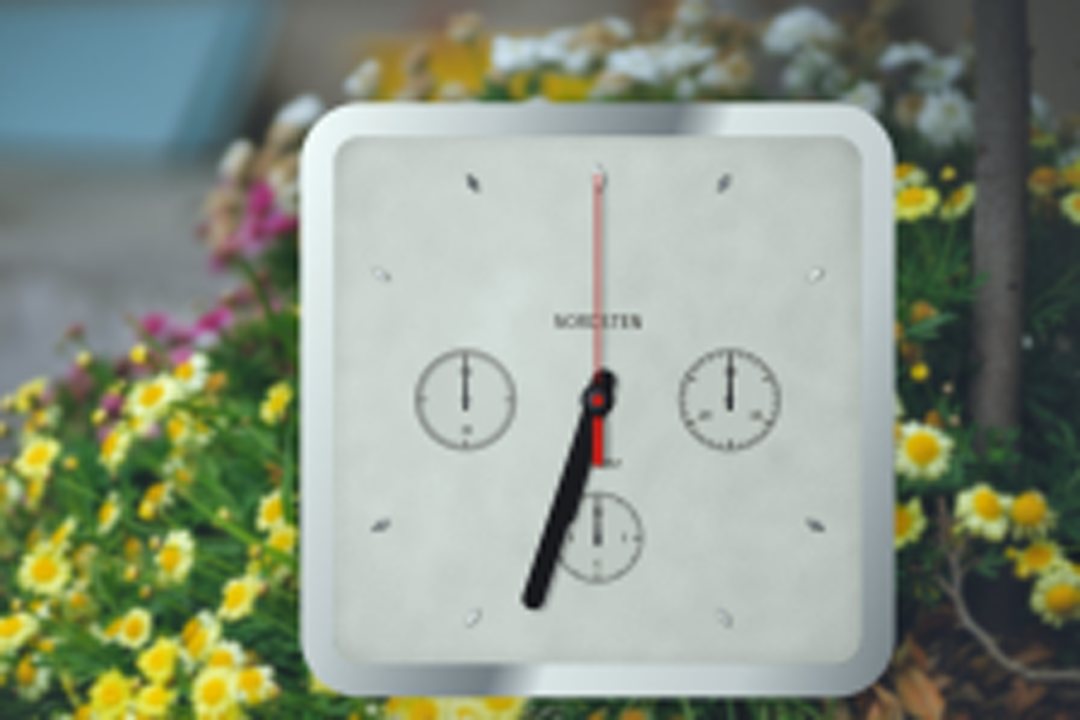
6:33
